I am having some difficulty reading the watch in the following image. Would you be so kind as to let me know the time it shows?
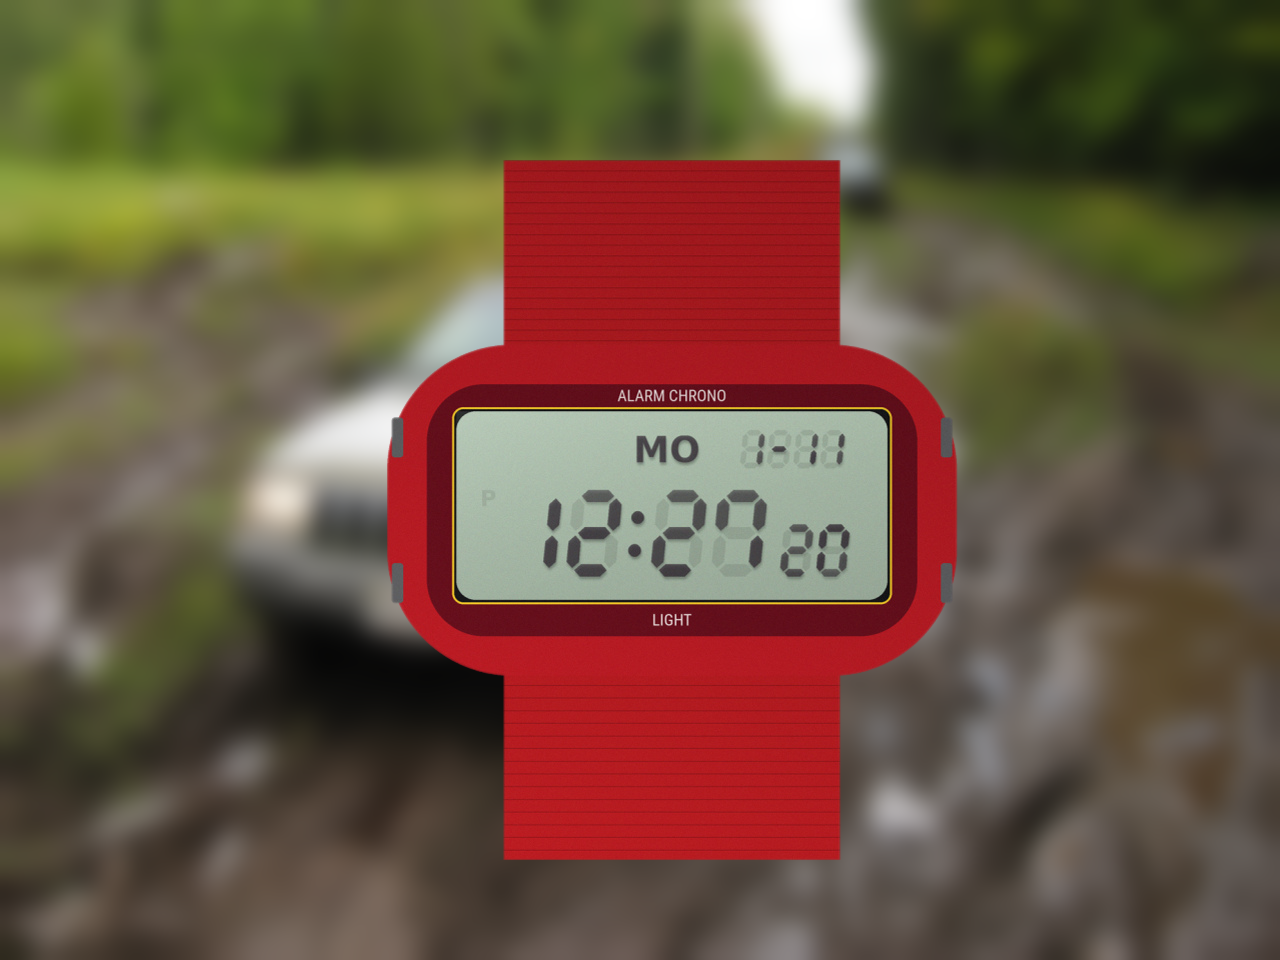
12:27:20
